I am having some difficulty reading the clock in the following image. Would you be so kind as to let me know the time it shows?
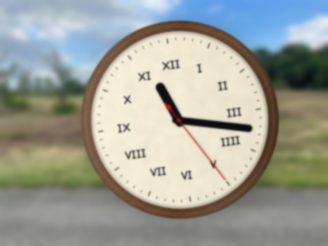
11:17:25
